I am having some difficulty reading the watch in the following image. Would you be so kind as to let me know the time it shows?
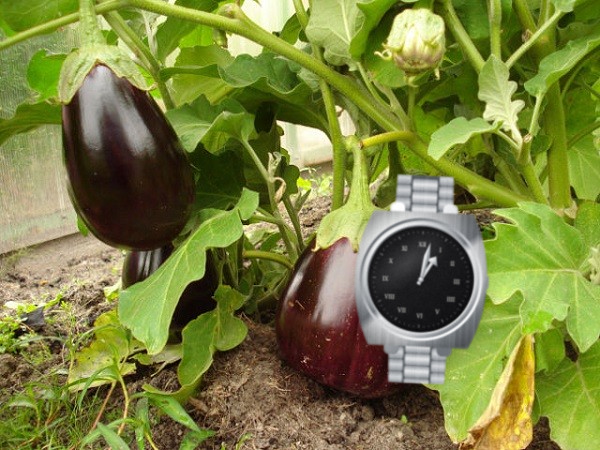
1:02
